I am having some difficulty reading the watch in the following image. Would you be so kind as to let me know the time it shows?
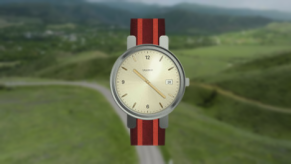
10:22
